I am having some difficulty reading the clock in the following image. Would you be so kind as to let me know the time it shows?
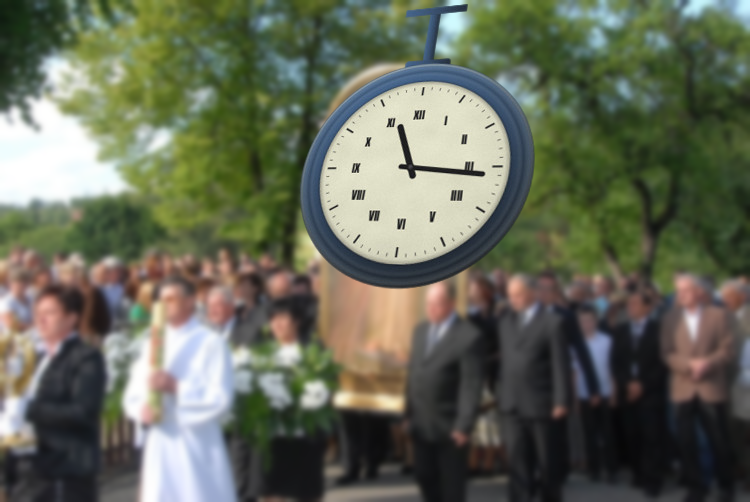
11:16
